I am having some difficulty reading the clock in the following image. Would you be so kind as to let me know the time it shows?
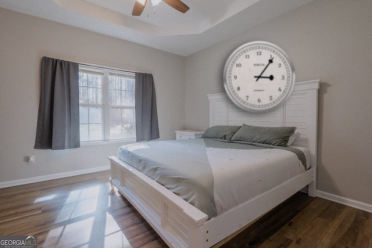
3:06
